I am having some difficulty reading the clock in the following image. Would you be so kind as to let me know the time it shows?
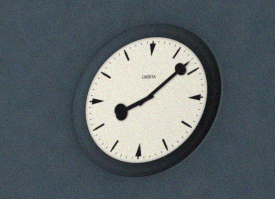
8:08
